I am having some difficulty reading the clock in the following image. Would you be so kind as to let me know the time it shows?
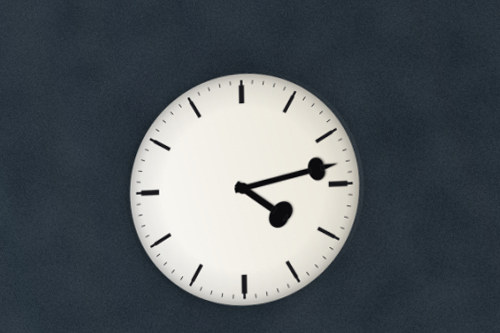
4:13
